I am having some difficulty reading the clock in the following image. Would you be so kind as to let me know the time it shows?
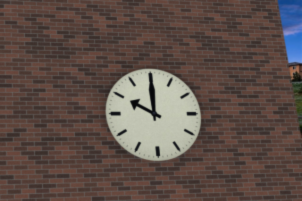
10:00
